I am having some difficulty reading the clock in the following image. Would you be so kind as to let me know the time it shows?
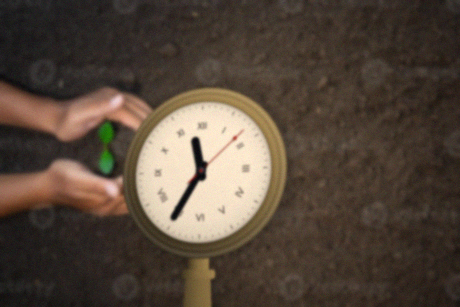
11:35:08
